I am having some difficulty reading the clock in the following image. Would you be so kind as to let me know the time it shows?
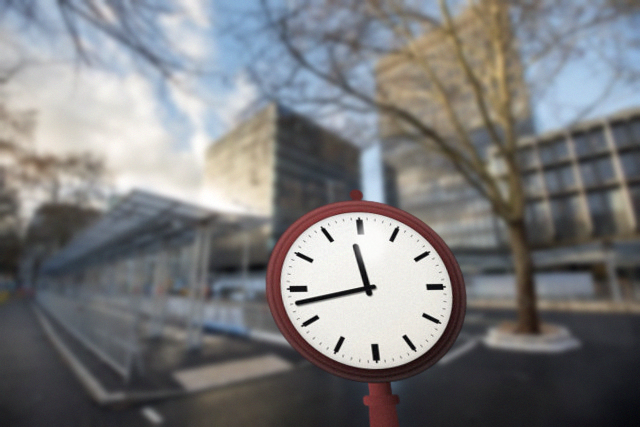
11:43
